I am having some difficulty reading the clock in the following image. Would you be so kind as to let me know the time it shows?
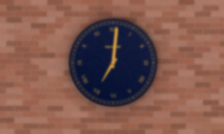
7:01
